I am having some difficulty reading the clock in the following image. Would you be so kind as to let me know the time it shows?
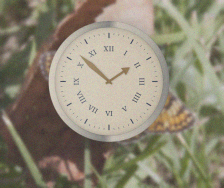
1:52
